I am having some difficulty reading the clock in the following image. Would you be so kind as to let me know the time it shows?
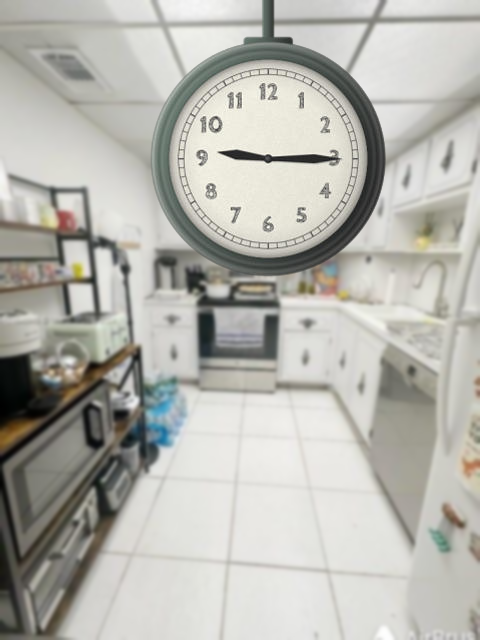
9:15
